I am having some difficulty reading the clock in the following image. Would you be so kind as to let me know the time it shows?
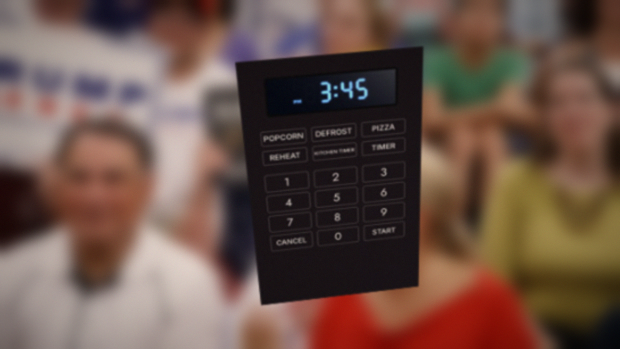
3:45
